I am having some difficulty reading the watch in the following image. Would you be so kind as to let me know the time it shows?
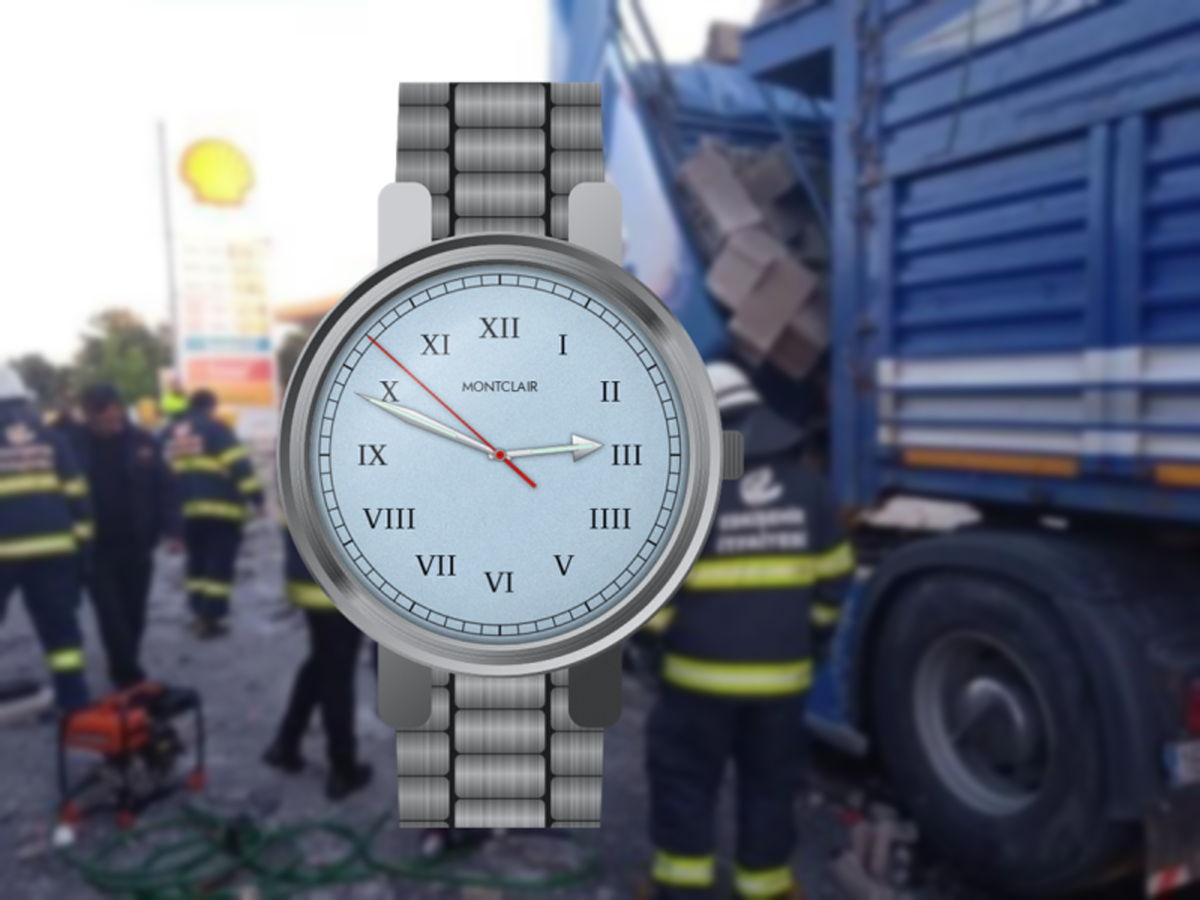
2:48:52
